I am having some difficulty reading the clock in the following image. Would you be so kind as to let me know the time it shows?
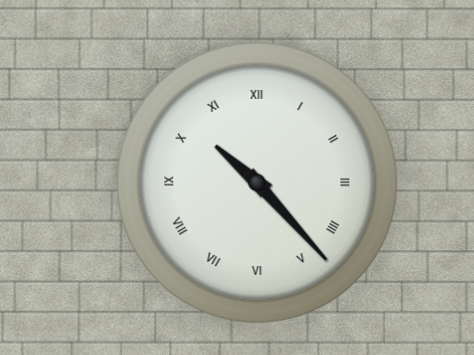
10:23
